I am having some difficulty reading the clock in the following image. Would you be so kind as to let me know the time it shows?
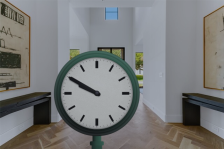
9:50
